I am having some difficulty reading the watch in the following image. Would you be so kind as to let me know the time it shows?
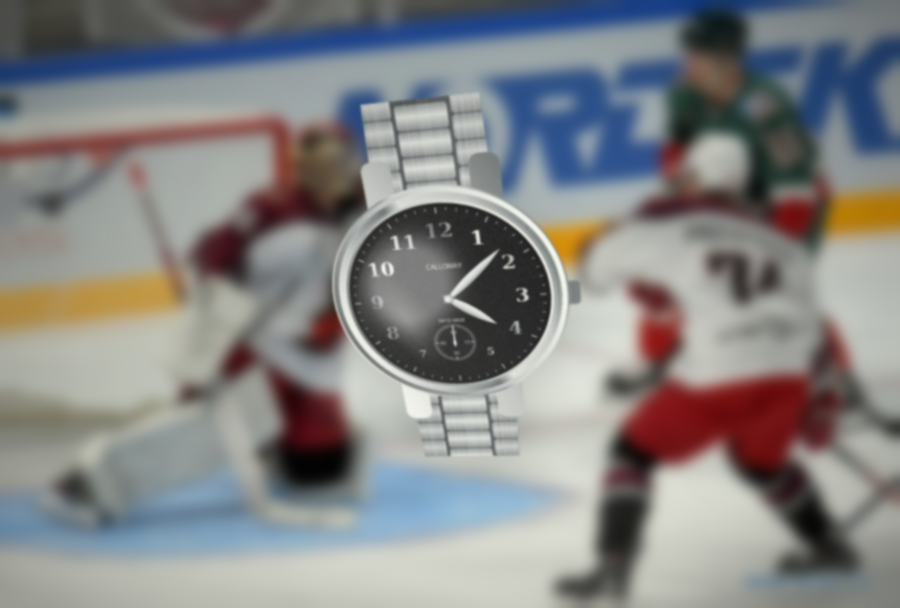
4:08
